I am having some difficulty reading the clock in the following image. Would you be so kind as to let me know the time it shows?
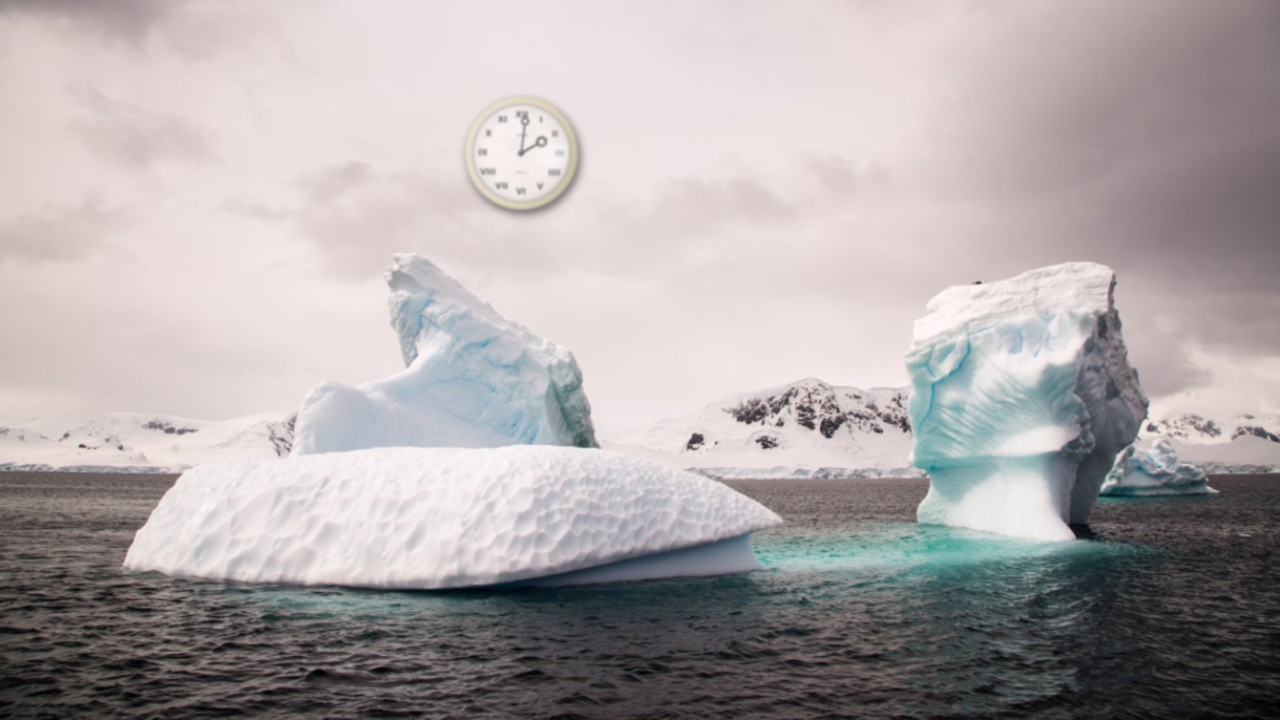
2:01
